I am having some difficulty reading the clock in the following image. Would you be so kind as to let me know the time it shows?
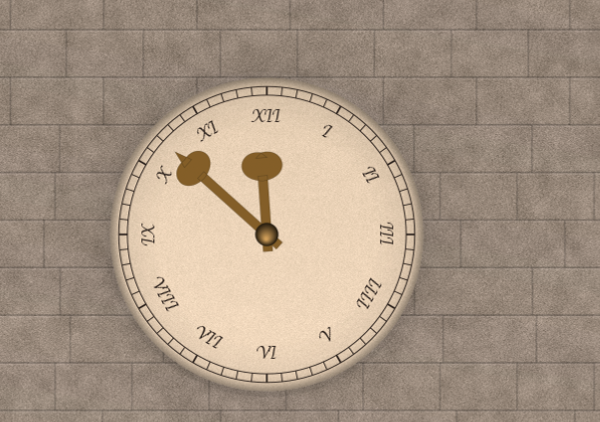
11:52
